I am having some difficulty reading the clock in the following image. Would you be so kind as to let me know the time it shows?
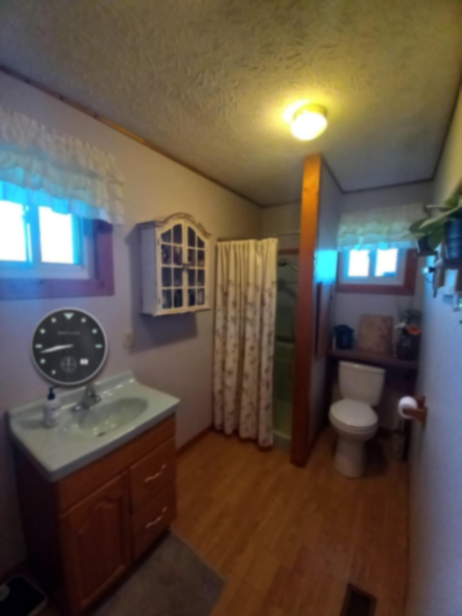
8:43
